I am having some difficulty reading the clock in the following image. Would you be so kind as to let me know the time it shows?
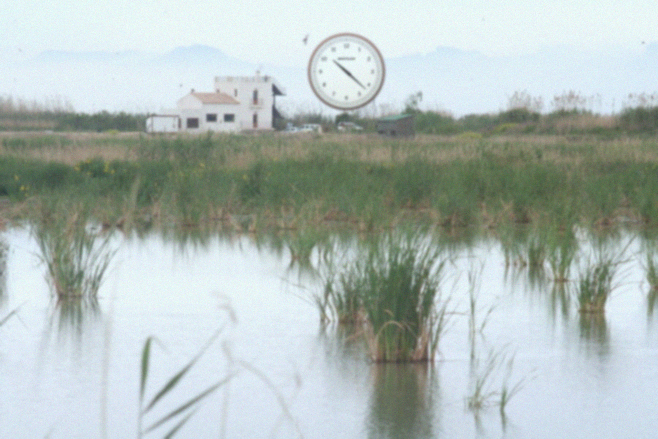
10:22
